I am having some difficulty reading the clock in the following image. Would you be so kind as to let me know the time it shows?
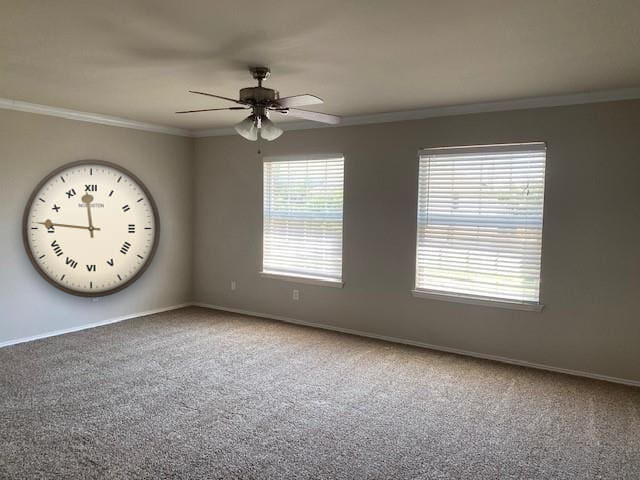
11:46
